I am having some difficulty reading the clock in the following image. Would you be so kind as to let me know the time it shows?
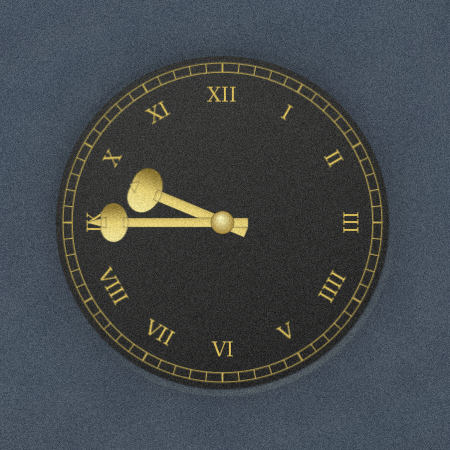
9:45
